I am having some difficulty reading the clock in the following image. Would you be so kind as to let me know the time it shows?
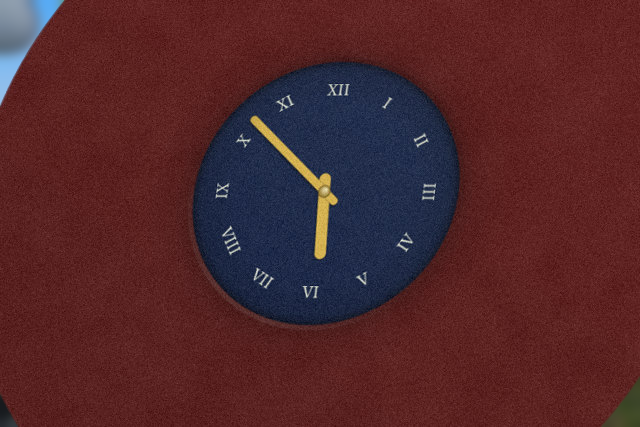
5:52
